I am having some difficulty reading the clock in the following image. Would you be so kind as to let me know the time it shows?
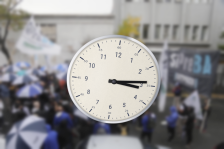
3:14
